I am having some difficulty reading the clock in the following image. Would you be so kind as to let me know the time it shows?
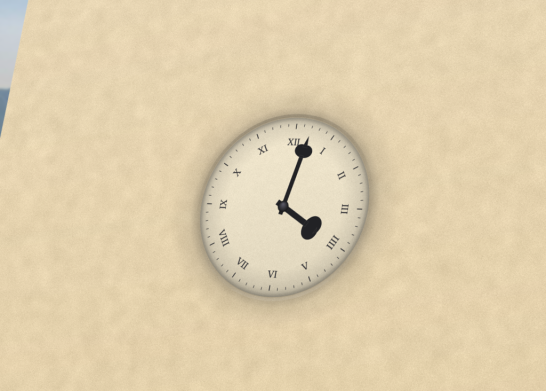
4:02
